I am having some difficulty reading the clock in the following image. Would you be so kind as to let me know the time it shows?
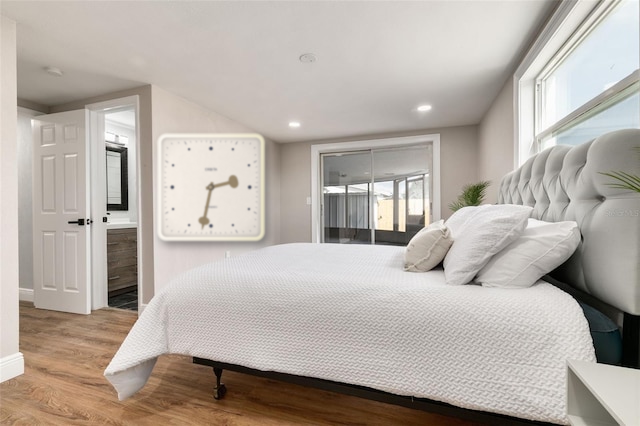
2:32
